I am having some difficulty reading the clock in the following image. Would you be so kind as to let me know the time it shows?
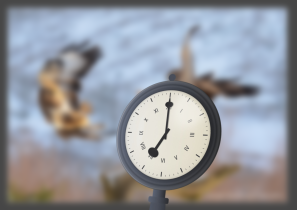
7:00
